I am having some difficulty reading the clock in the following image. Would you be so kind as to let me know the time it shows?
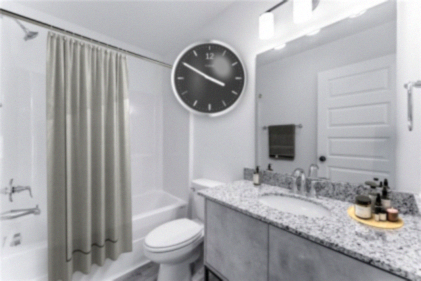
3:50
